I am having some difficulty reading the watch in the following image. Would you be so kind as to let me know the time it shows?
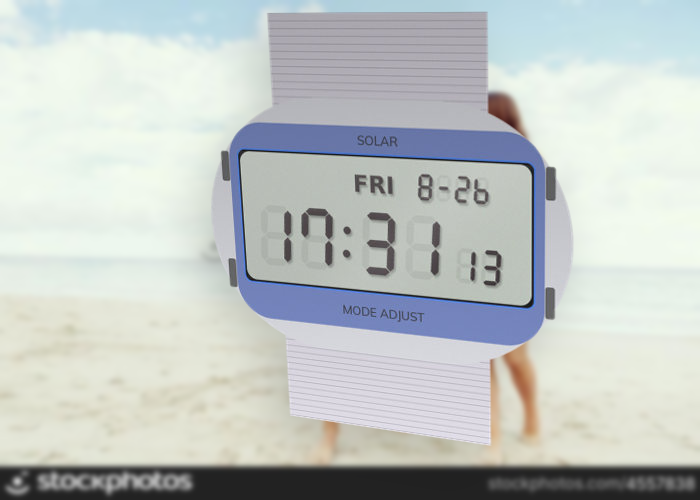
17:31:13
